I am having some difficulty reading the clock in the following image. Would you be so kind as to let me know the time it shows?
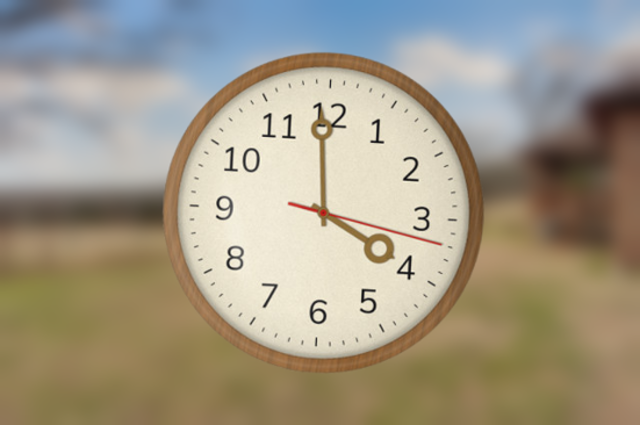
3:59:17
